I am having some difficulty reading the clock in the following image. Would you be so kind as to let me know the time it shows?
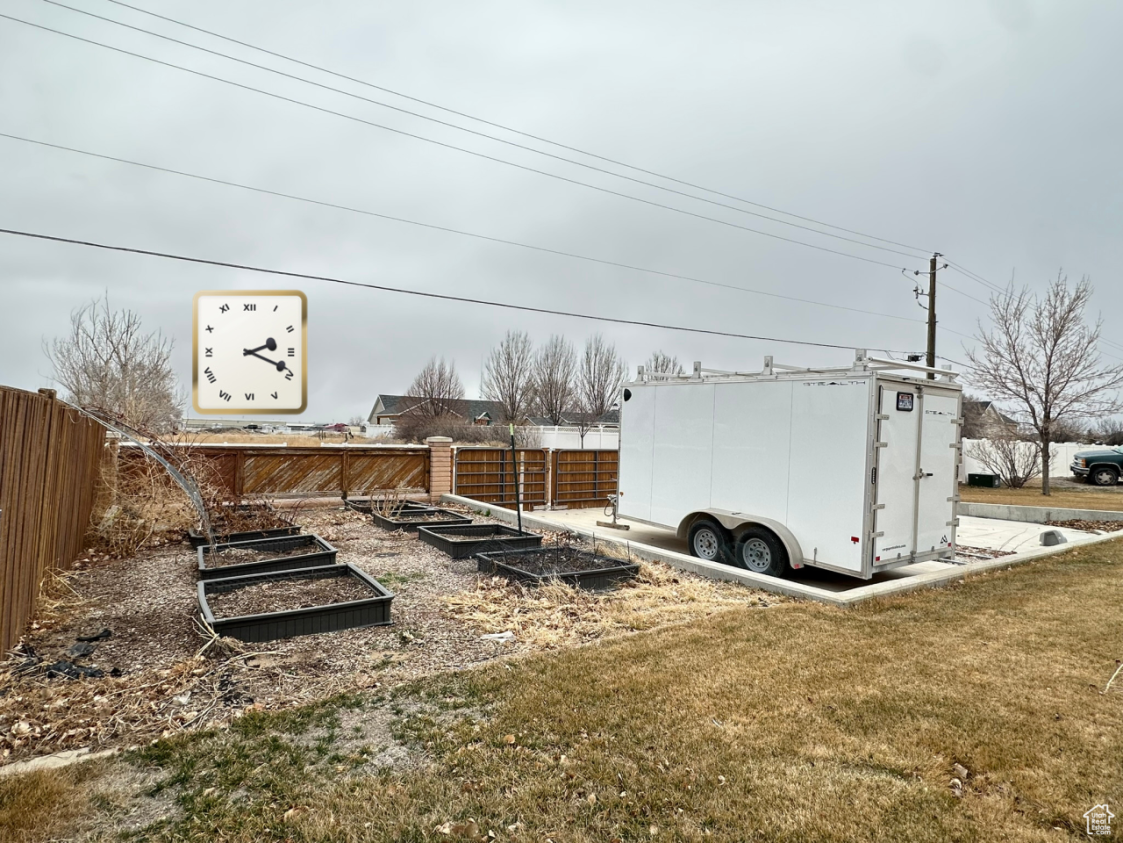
2:19
